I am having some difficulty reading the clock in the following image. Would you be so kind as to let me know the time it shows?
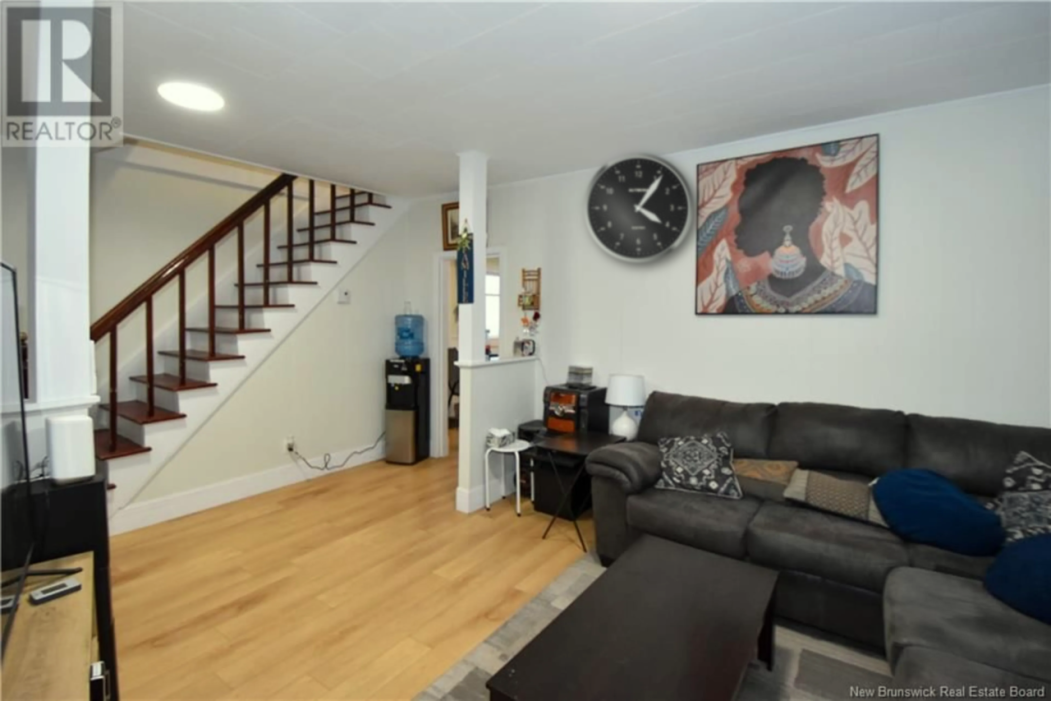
4:06
